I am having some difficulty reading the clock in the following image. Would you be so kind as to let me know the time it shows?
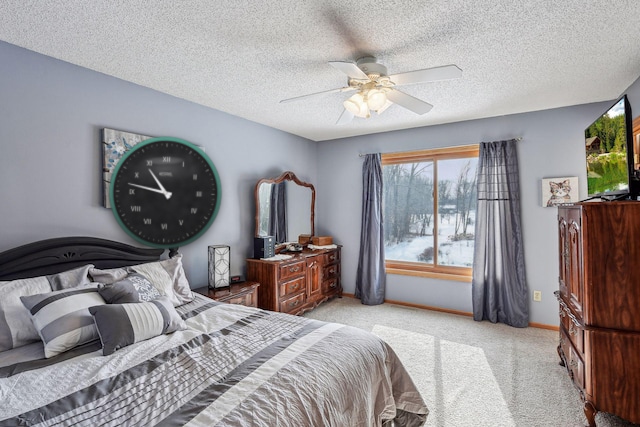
10:47
